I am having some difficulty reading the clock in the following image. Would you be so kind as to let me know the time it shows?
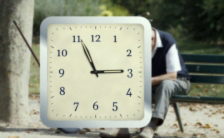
2:56
